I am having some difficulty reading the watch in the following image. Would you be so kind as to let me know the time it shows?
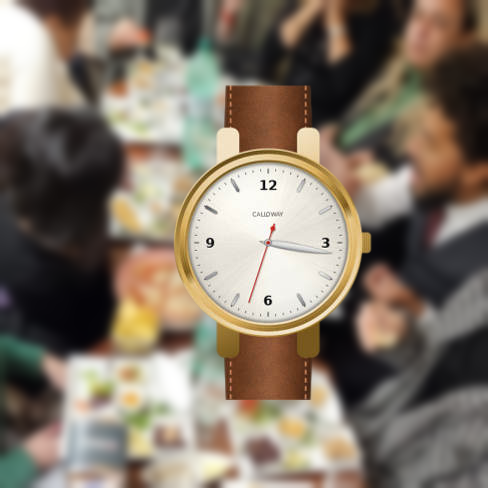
3:16:33
